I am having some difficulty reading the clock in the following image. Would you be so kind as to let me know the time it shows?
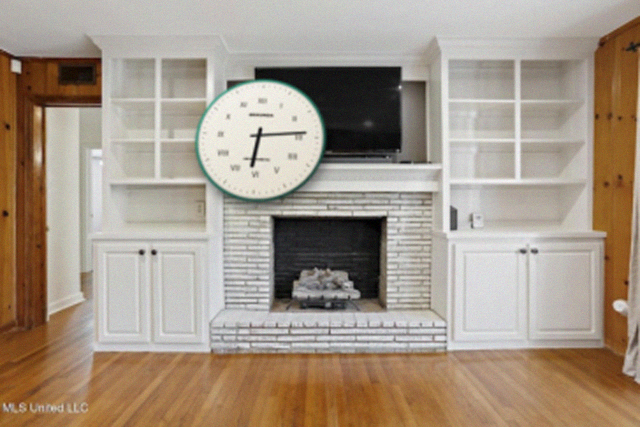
6:14
